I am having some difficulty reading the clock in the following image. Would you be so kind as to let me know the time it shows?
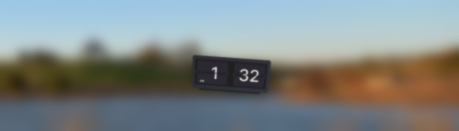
1:32
